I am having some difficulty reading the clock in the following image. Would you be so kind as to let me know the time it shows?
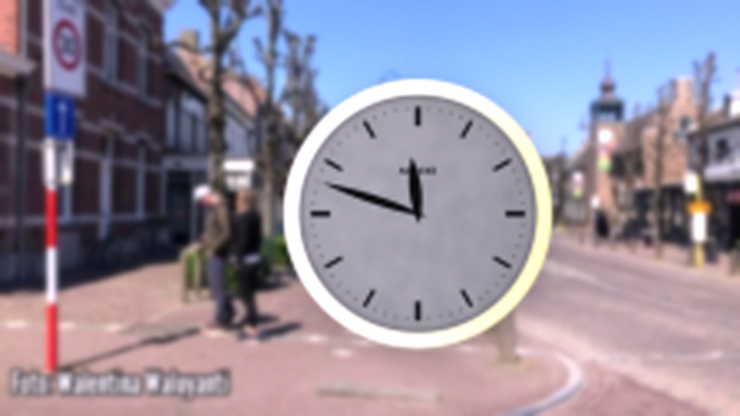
11:48
